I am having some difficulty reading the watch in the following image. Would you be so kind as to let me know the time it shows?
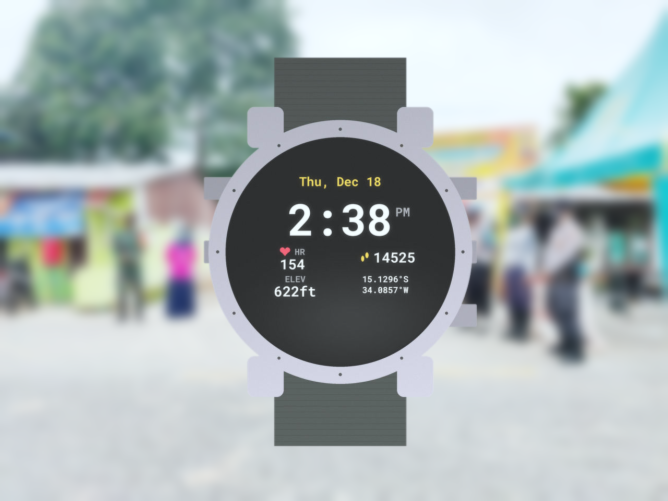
2:38
